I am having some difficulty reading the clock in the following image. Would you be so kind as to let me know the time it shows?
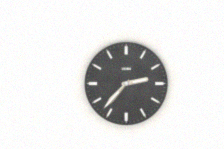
2:37
